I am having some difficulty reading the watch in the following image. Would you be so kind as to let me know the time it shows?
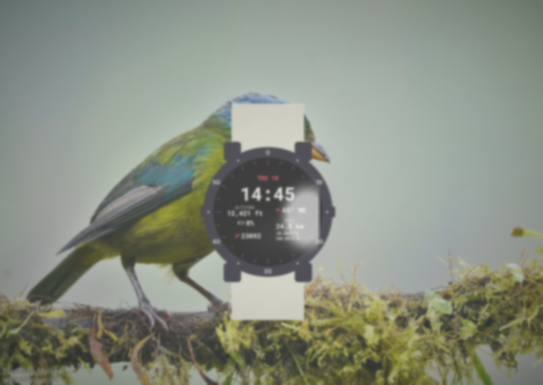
14:45
